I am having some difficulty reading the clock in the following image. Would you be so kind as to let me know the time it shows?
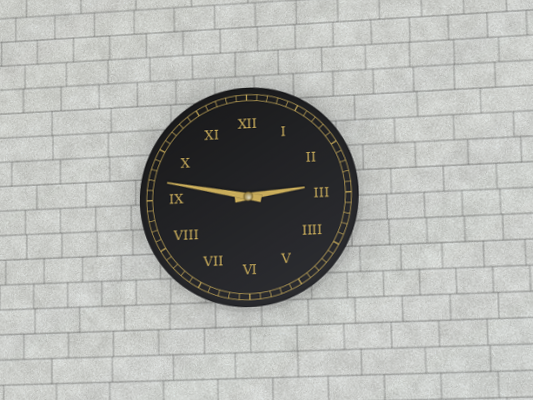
2:47
